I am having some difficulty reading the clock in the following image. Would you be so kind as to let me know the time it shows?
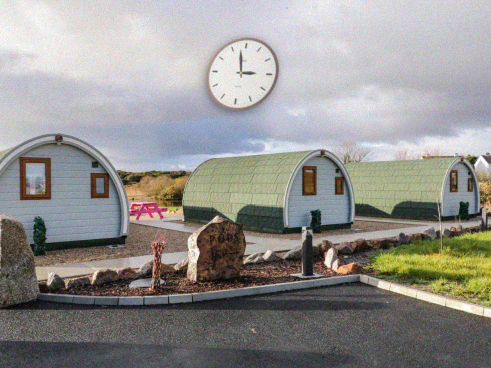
2:58
